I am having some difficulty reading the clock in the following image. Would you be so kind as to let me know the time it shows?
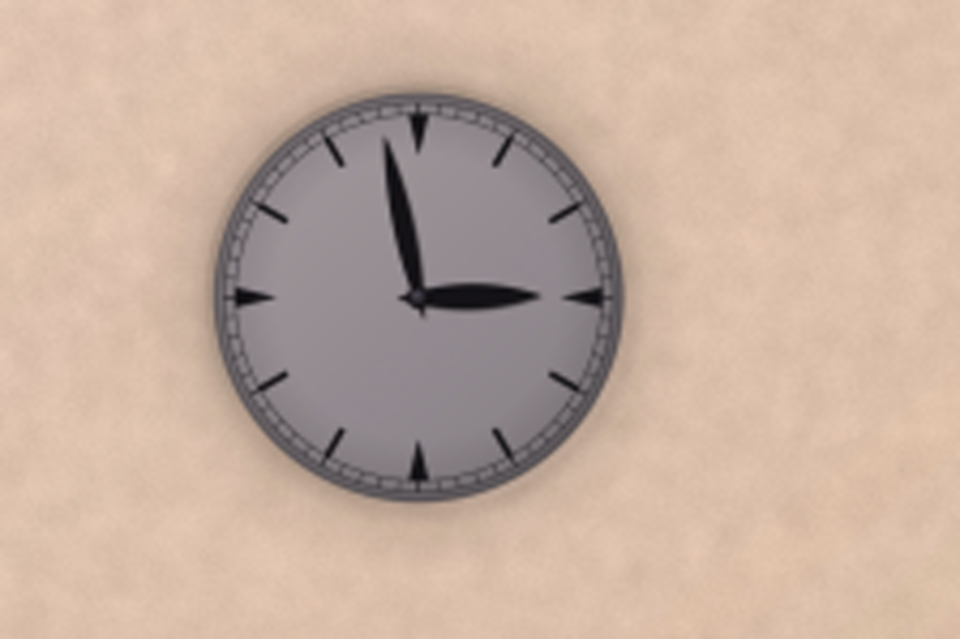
2:58
